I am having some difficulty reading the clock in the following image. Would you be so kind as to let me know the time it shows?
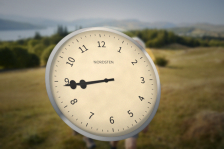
8:44
